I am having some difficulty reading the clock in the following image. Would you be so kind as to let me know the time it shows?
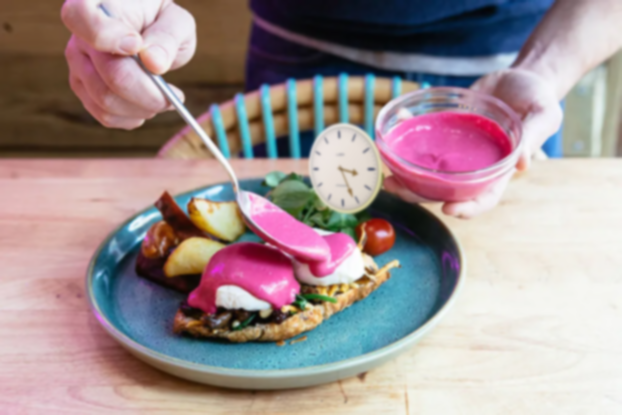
3:26
